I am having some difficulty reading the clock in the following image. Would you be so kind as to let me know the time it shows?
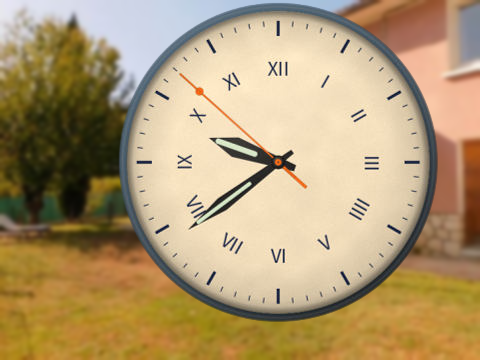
9:38:52
